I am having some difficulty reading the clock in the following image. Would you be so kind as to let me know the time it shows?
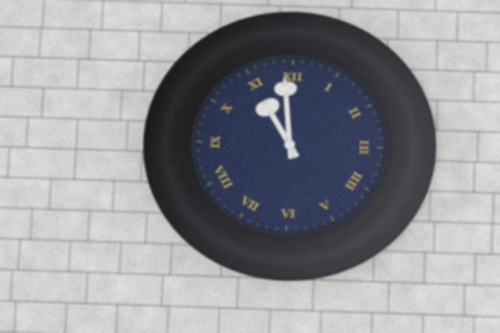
10:59
